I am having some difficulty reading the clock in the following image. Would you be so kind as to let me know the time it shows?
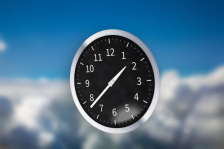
1:38
